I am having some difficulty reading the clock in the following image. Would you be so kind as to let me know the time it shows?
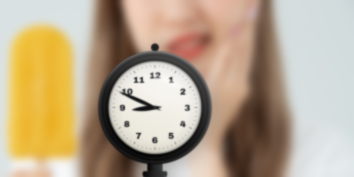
8:49
